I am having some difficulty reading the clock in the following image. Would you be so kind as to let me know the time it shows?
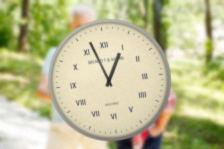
12:57
